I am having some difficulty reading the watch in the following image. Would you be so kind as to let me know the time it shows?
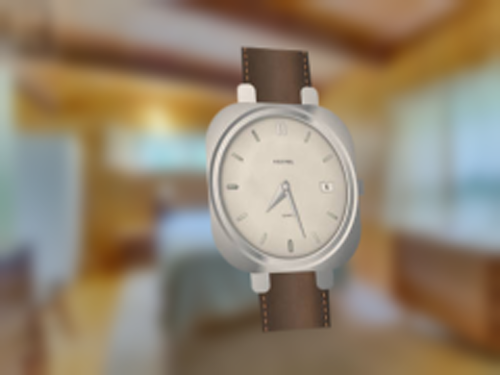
7:27
